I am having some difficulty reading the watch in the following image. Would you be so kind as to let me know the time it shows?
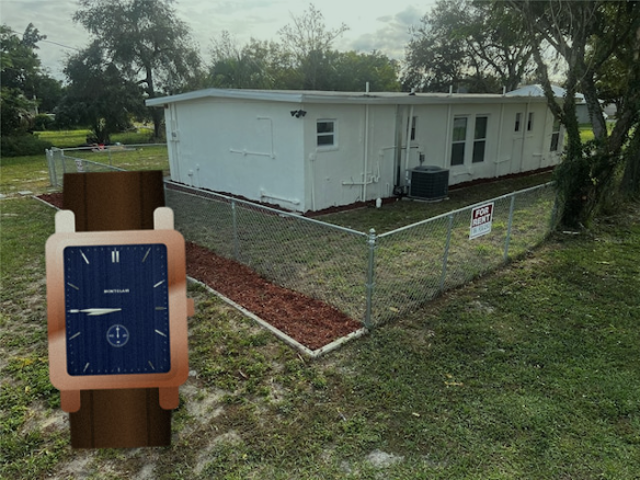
8:45
